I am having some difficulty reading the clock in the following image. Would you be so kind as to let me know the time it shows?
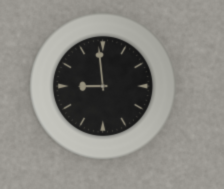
8:59
